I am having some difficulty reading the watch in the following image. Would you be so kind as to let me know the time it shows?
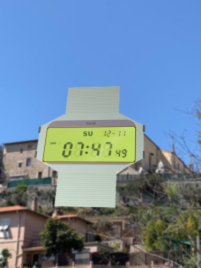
7:47
